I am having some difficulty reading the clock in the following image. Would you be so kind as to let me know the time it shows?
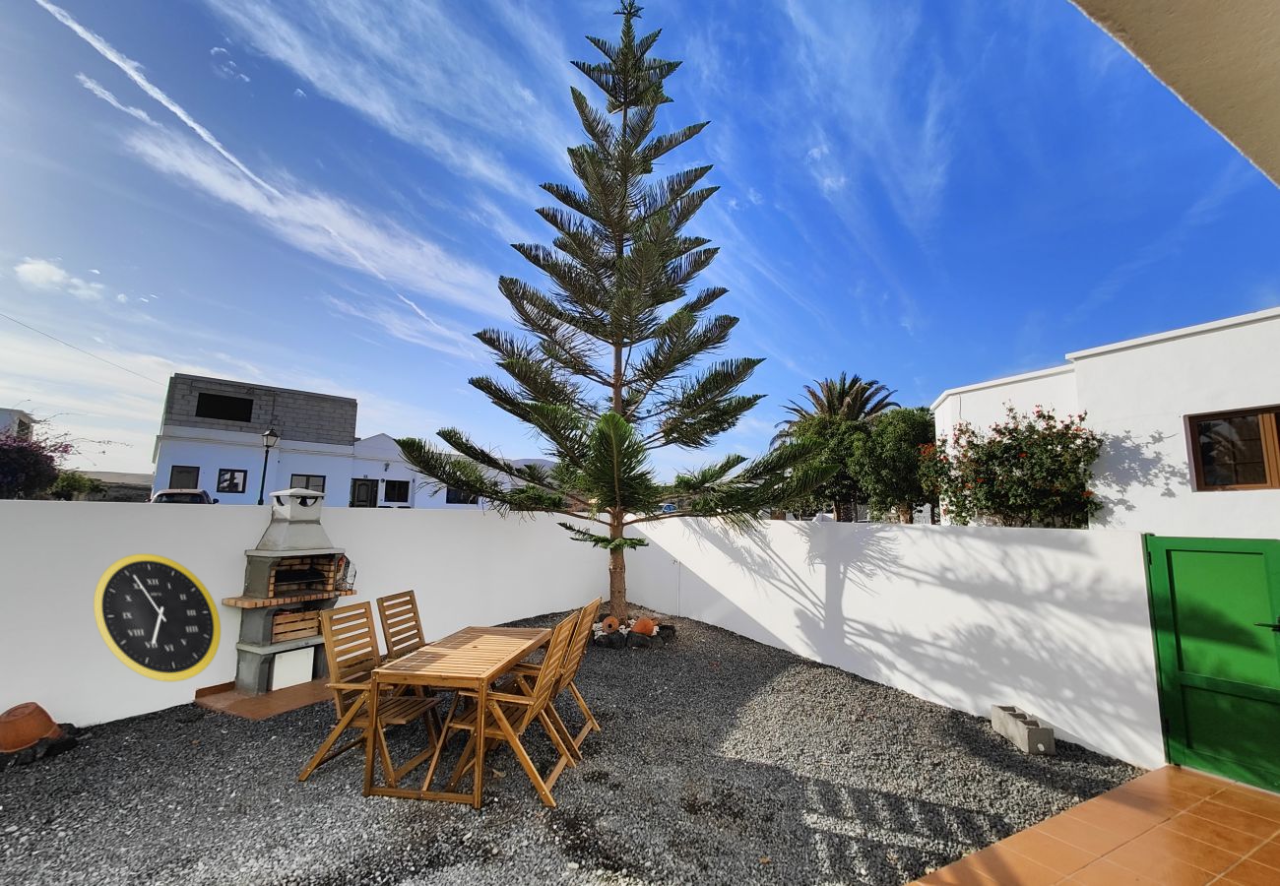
6:56
